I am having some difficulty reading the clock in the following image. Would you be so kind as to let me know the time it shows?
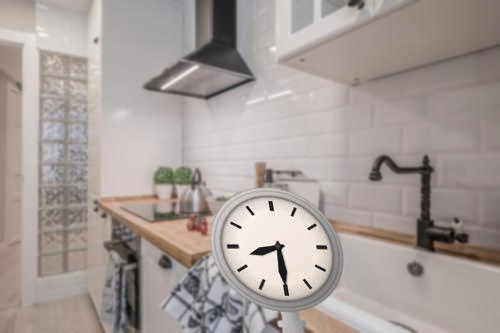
8:30
